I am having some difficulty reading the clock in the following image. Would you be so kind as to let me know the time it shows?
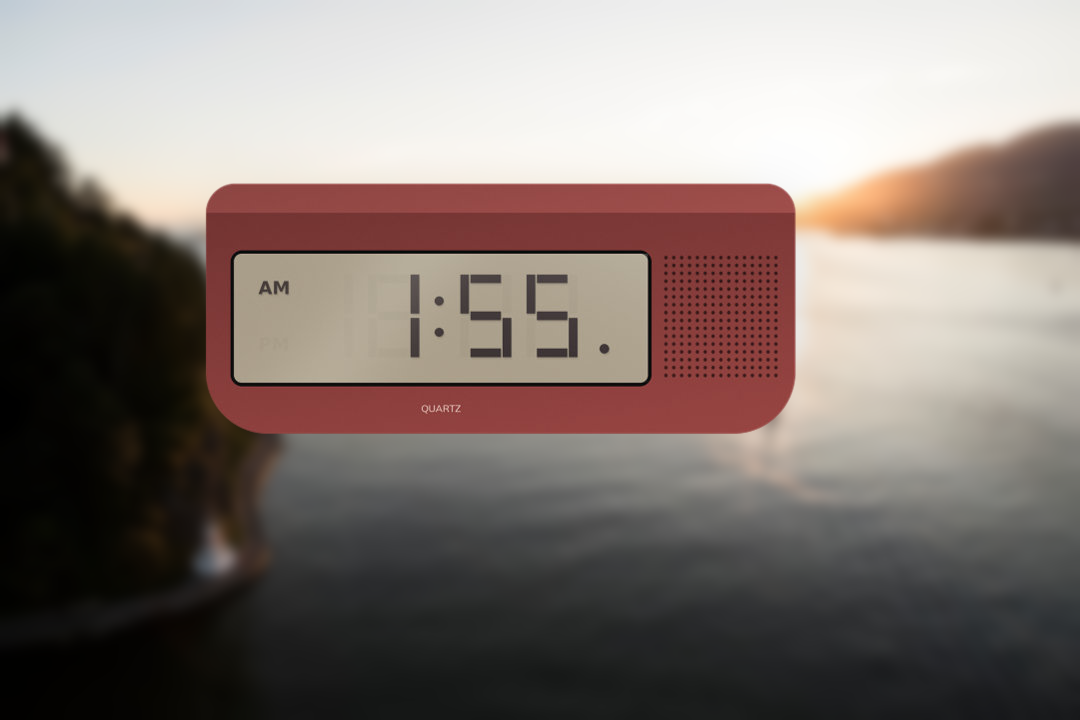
1:55
